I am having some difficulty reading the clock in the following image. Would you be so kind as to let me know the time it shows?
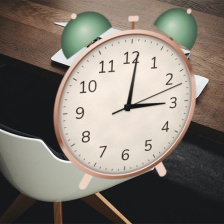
3:01:12
